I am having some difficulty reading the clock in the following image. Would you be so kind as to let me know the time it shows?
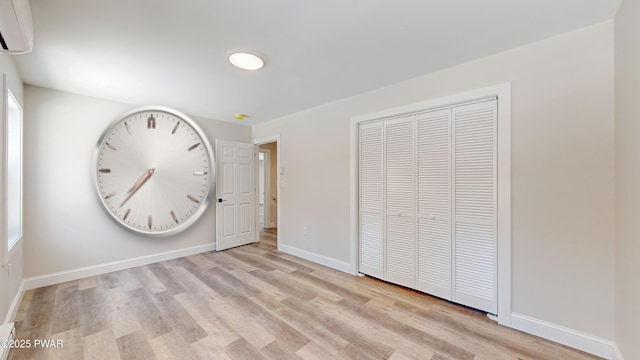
7:37
